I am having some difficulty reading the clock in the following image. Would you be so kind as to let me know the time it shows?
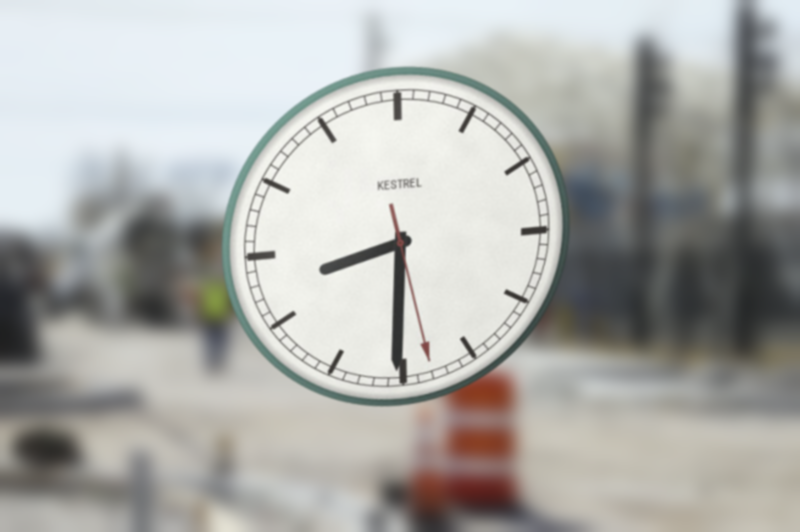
8:30:28
